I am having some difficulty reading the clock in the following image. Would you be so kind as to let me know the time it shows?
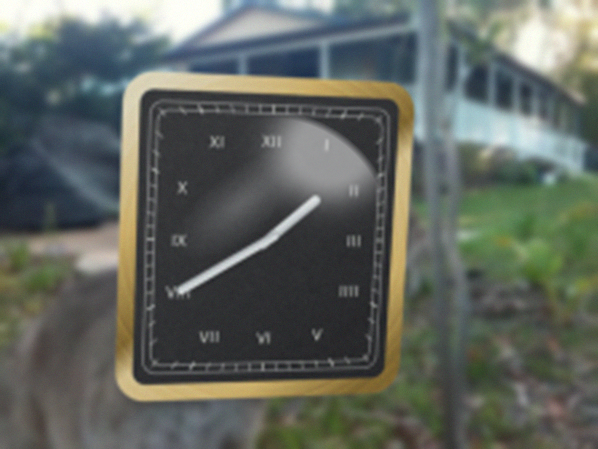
1:40
